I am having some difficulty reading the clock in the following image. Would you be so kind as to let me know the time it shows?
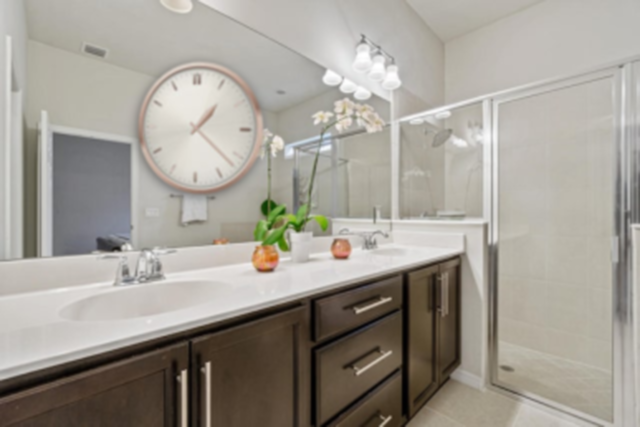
1:22
